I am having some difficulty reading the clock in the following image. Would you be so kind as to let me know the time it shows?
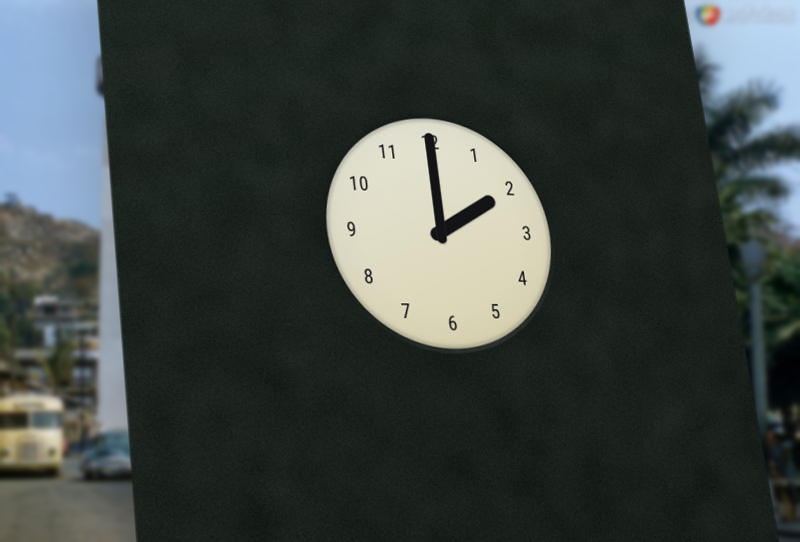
2:00
